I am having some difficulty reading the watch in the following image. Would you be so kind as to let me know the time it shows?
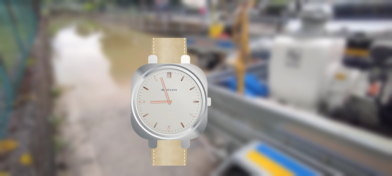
8:57
